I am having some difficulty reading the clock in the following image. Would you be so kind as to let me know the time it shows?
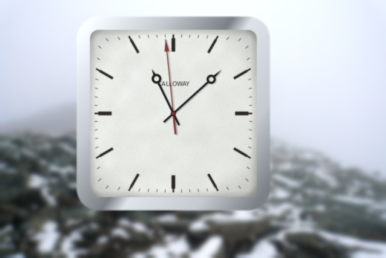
11:07:59
